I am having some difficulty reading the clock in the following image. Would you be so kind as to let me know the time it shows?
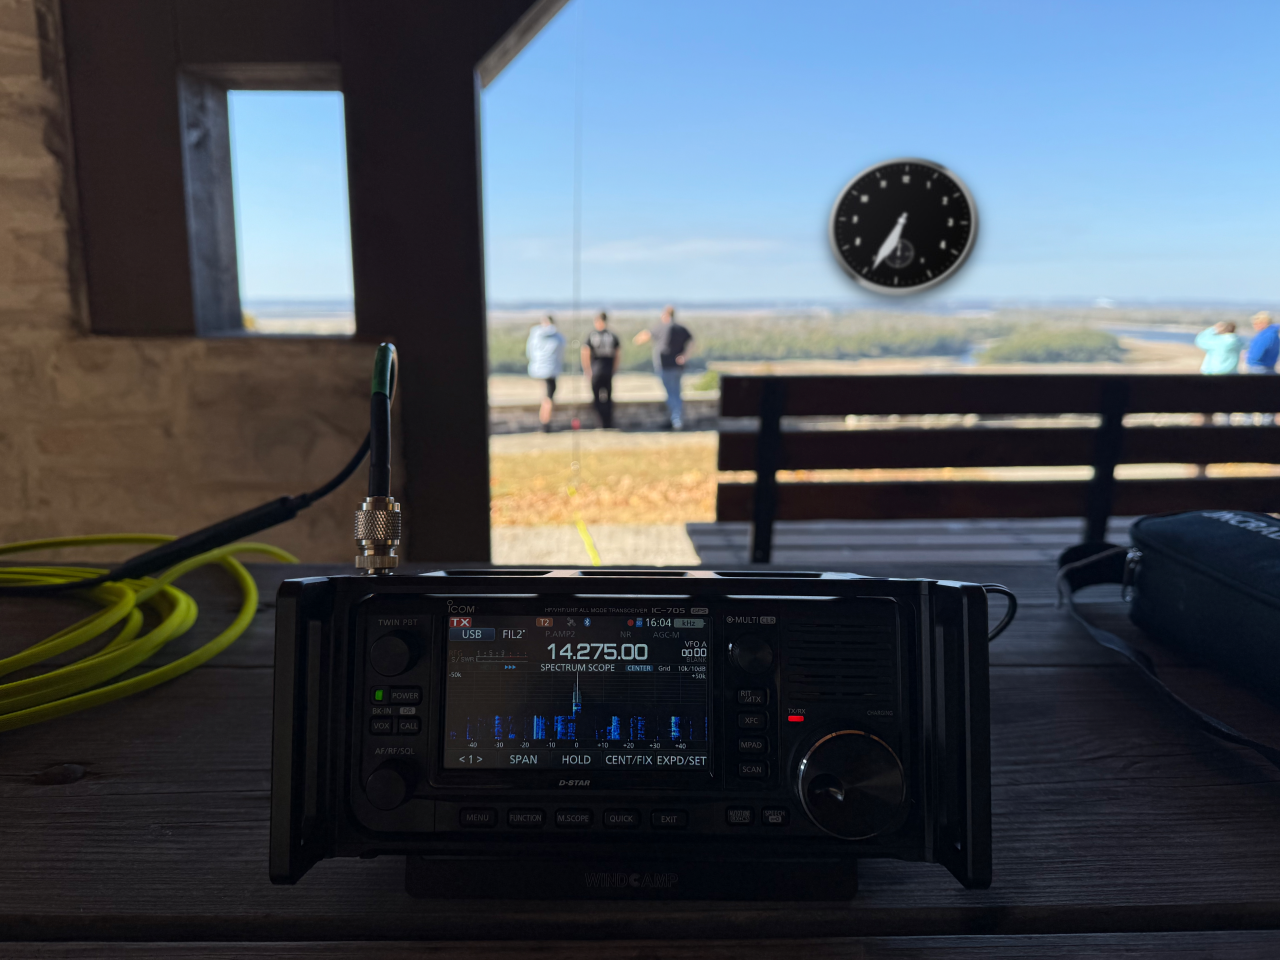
6:34
